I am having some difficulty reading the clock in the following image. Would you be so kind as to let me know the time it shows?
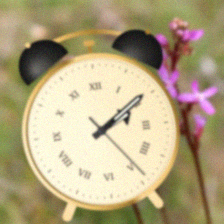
2:09:24
